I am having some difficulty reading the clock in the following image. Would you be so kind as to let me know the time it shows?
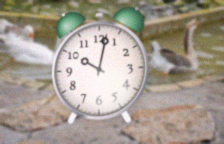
10:02
